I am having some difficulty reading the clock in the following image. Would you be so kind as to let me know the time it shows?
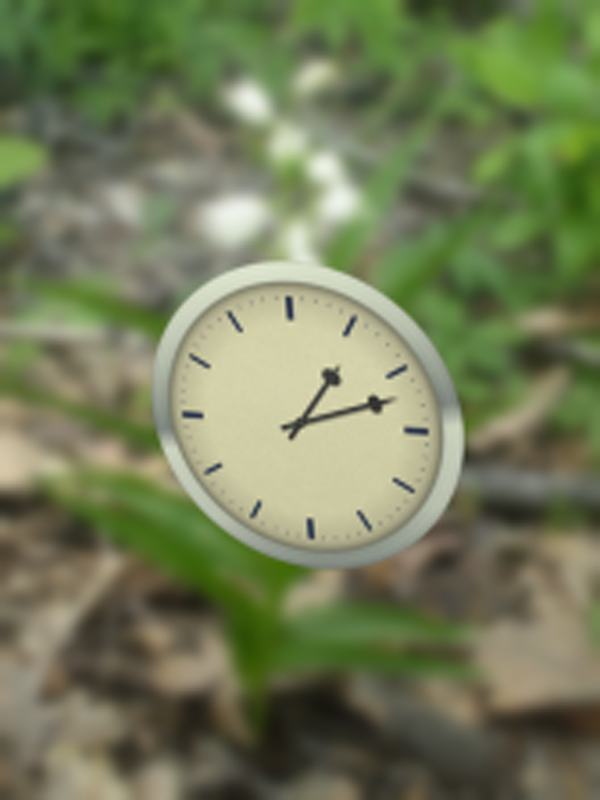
1:12
